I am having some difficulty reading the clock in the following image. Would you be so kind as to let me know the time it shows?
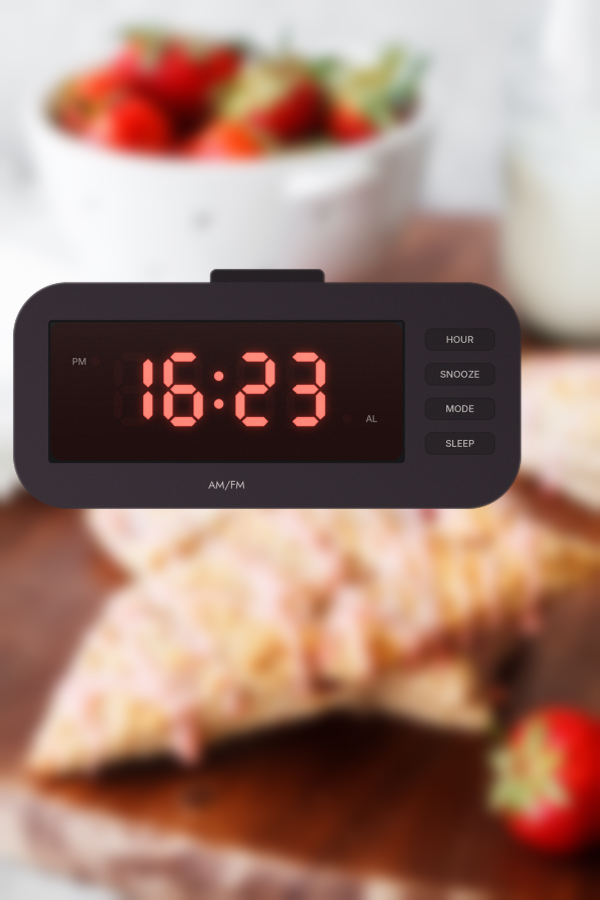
16:23
